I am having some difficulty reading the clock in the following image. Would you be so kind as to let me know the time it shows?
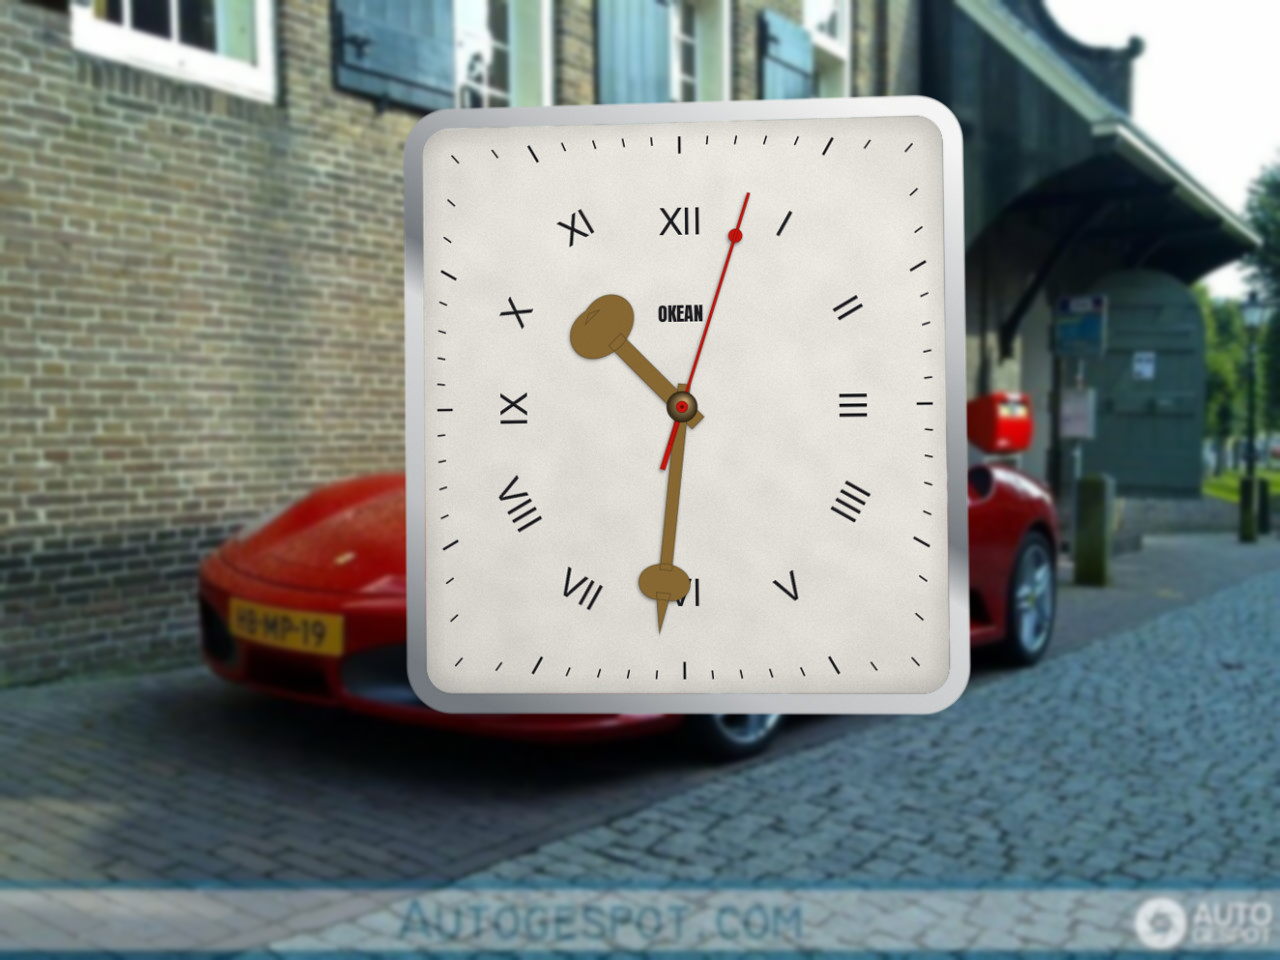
10:31:03
